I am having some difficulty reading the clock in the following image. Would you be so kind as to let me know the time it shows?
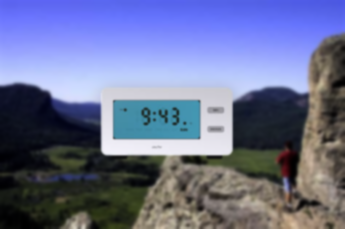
9:43
